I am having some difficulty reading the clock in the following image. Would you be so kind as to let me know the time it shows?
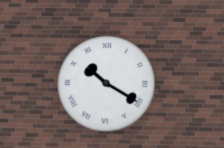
10:20
